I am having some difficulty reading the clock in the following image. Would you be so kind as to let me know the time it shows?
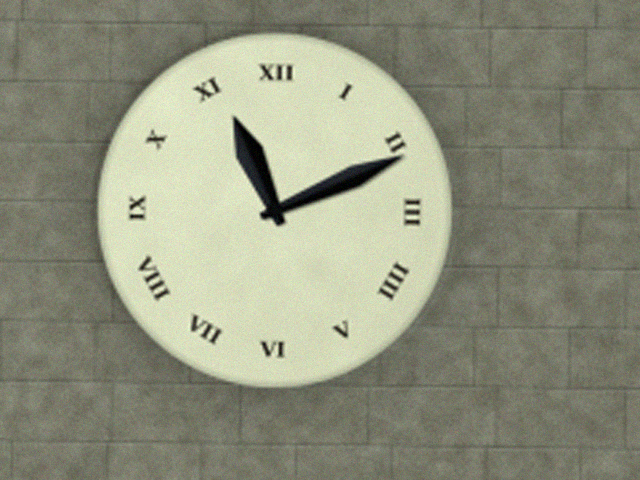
11:11
